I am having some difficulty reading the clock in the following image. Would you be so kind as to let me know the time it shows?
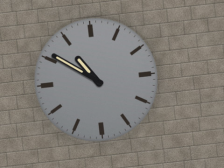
10:51
